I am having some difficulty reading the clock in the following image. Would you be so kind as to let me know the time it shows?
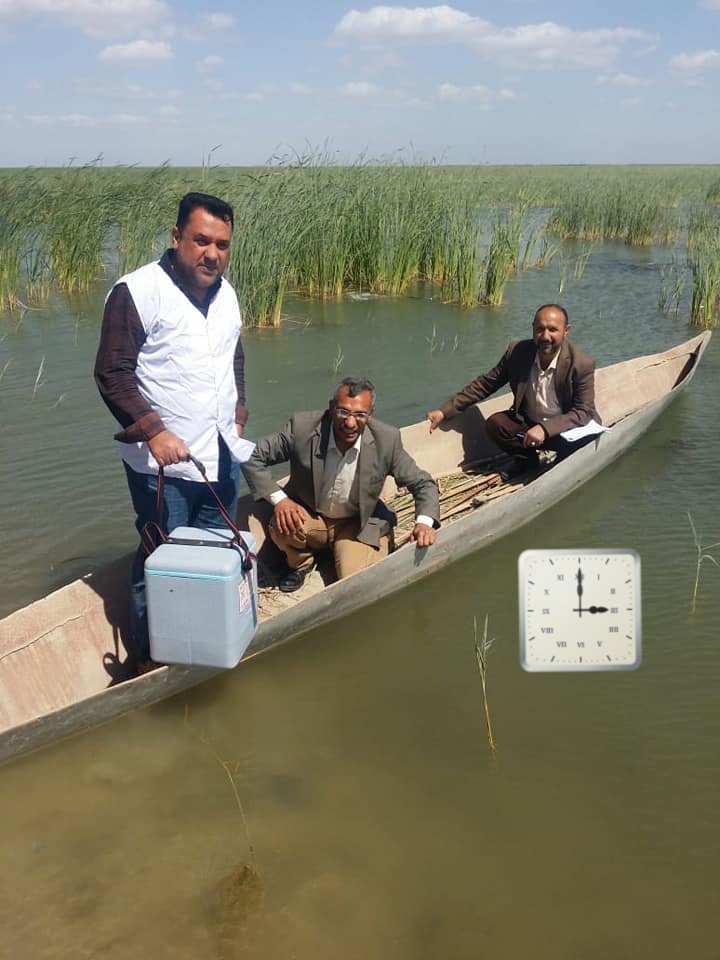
3:00
